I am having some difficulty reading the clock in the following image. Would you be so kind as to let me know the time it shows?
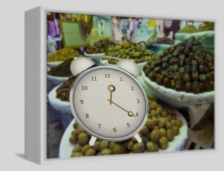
12:21
